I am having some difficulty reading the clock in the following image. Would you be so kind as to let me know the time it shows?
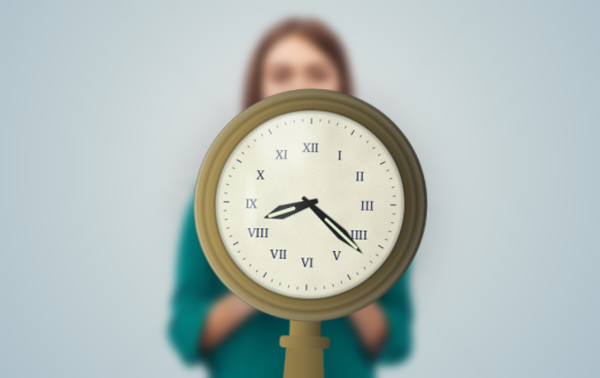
8:22
